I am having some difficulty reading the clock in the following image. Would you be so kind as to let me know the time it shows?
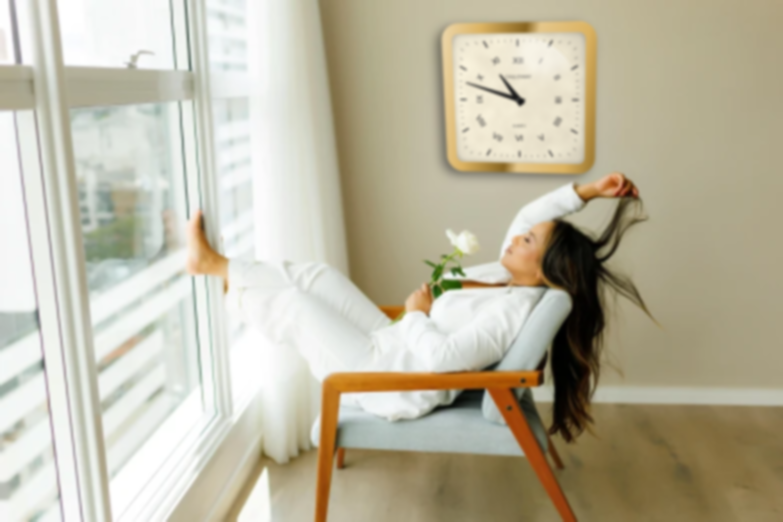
10:48
